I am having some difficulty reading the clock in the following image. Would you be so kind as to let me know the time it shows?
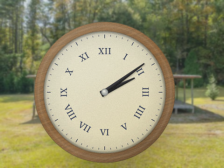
2:09
